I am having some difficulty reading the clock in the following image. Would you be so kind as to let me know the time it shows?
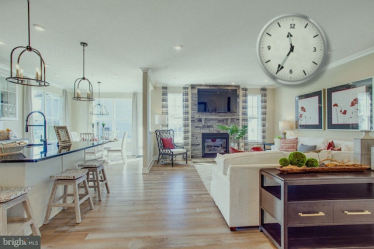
11:35
